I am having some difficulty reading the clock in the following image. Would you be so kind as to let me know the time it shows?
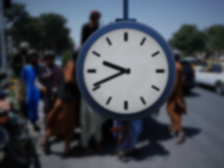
9:41
